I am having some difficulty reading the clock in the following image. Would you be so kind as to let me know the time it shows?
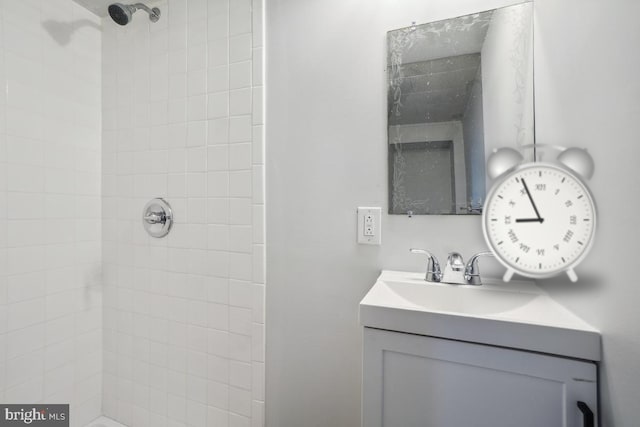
8:56
